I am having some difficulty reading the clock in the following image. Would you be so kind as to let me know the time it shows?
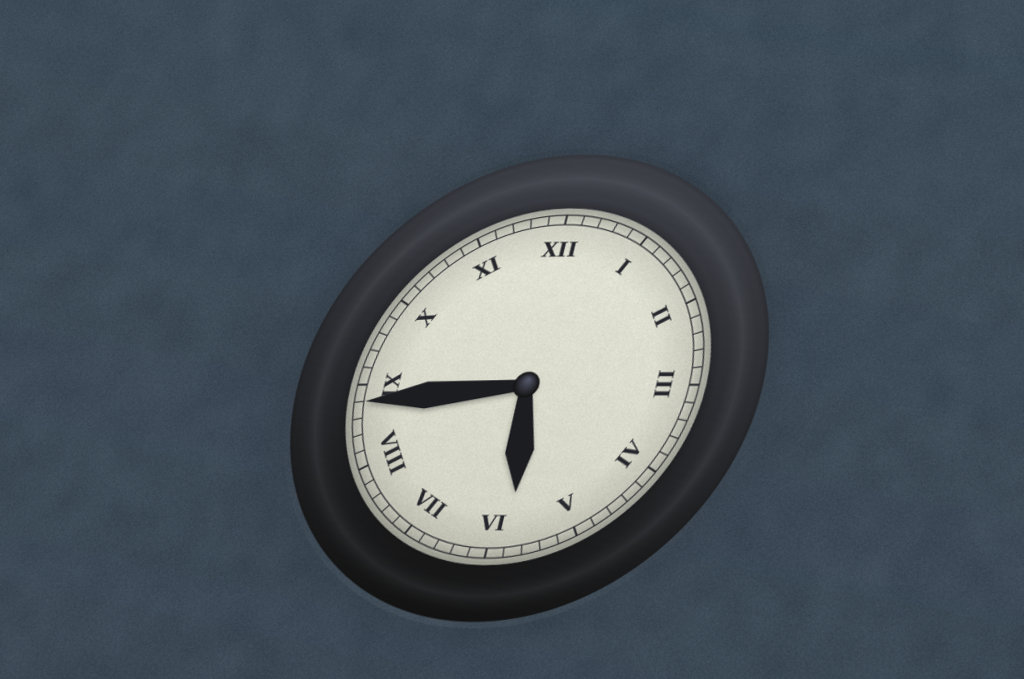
5:44
